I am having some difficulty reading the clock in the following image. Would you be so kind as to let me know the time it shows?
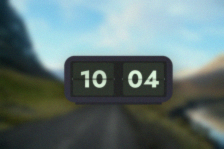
10:04
